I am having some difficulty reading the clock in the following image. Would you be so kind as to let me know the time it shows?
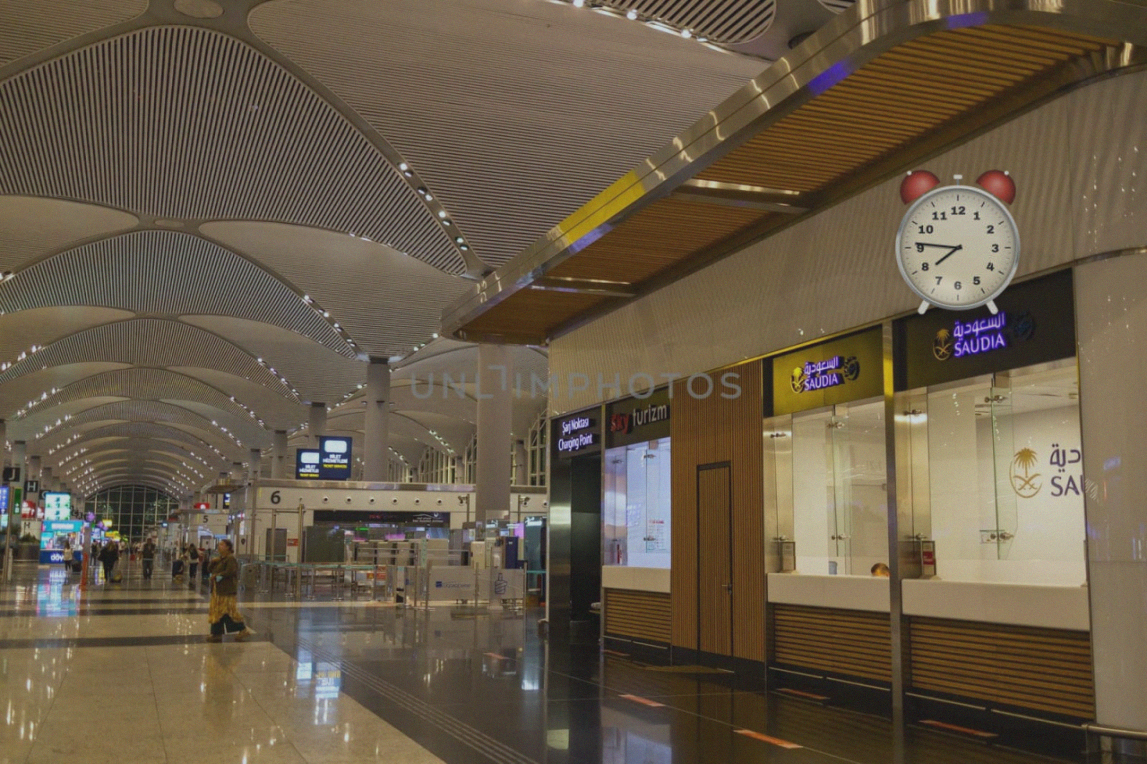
7:46
